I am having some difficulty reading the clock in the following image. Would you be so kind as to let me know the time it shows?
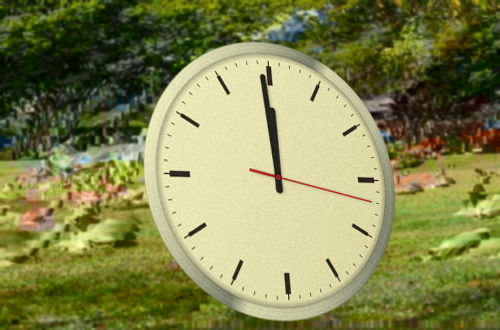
11:59:17
